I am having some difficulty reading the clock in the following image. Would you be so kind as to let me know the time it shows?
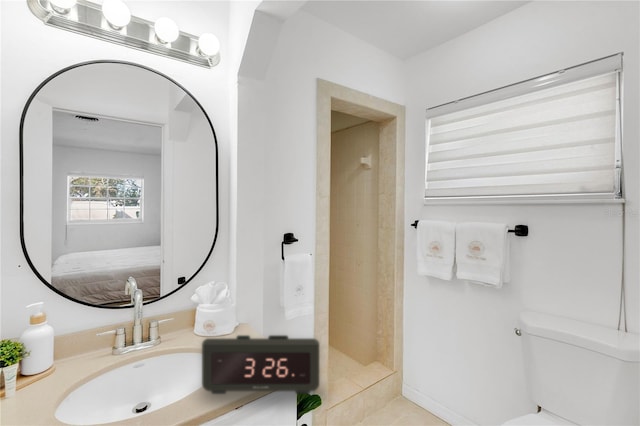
3:26
